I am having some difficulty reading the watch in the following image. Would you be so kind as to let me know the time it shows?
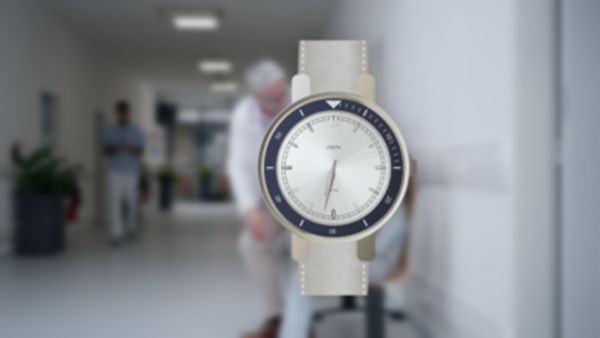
6:32
